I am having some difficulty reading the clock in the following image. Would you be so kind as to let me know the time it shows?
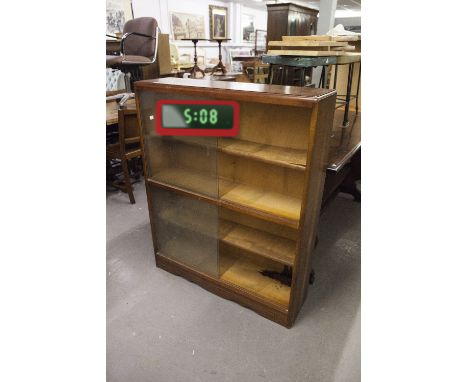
5:08
